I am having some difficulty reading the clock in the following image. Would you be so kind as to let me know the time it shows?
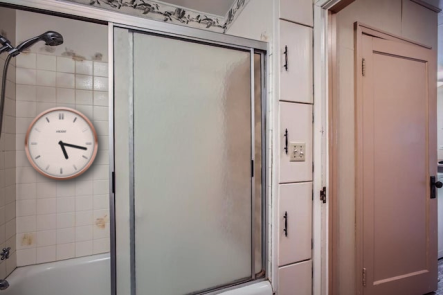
5:17
